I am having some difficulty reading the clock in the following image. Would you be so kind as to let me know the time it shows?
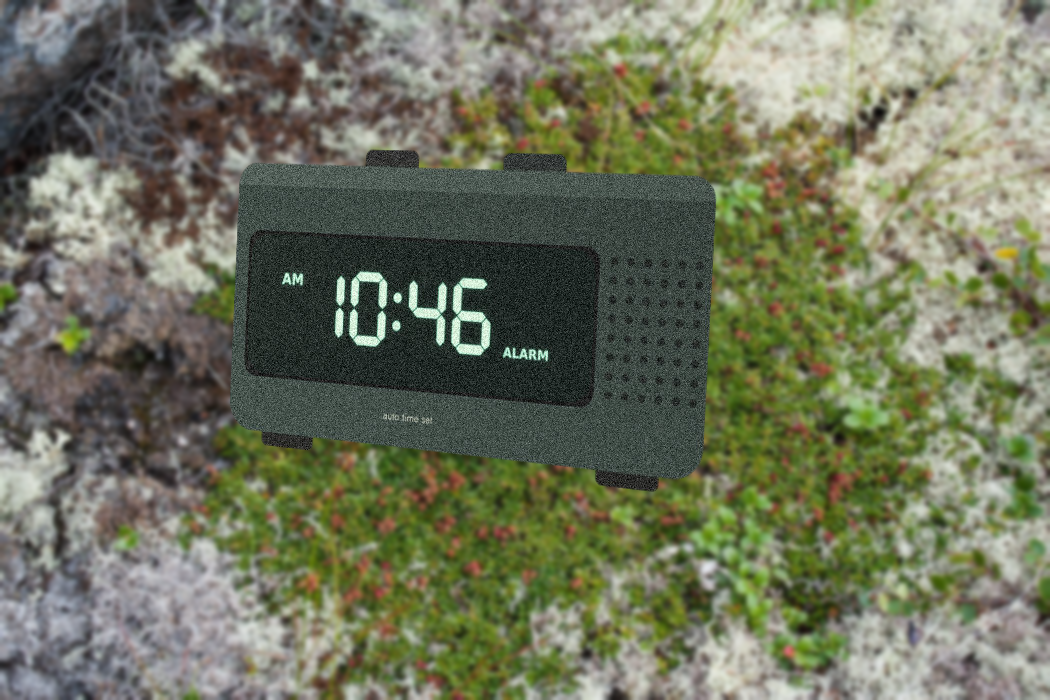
10:46
